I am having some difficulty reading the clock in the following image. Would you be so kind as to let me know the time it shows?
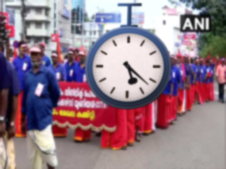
5:22
